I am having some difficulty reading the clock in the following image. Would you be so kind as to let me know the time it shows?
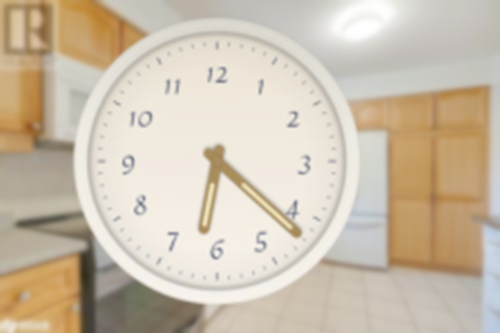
6:22
